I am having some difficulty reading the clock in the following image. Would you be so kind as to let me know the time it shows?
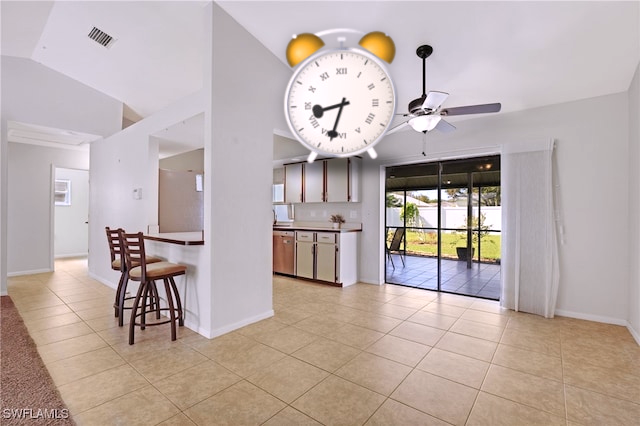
8:33
